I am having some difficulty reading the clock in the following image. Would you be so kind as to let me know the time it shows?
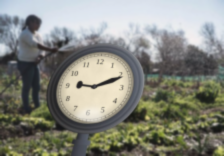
9:11
